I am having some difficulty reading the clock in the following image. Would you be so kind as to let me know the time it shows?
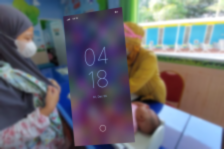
4:18
